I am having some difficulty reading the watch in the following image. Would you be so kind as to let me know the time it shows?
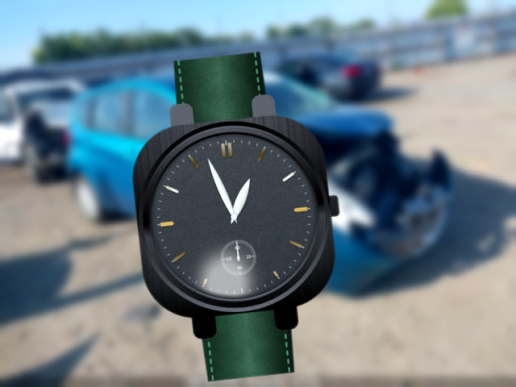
12:57
